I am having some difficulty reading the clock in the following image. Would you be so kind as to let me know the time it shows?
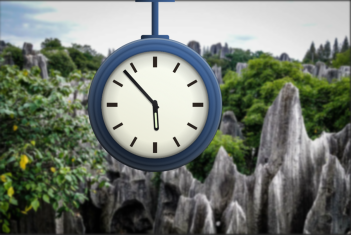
5:53
